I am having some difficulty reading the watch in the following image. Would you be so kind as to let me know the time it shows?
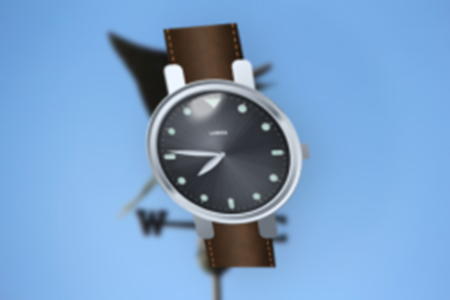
7:46
